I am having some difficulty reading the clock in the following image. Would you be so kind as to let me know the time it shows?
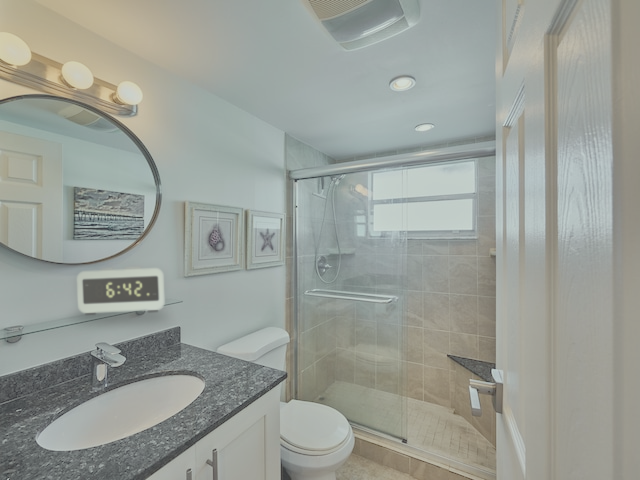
6:42
